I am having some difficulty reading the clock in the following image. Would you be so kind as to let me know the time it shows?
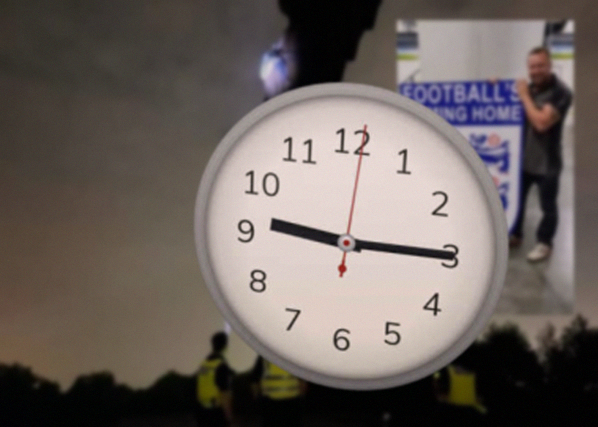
9:15:01
